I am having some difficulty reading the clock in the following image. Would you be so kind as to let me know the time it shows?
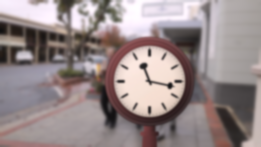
11:17
